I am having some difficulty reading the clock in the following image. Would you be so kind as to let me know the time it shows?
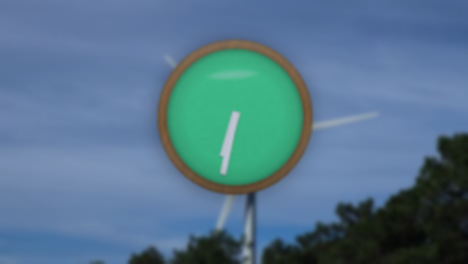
6:32
